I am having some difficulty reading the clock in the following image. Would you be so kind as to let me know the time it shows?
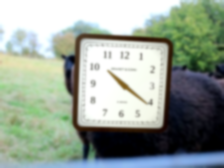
10:21
